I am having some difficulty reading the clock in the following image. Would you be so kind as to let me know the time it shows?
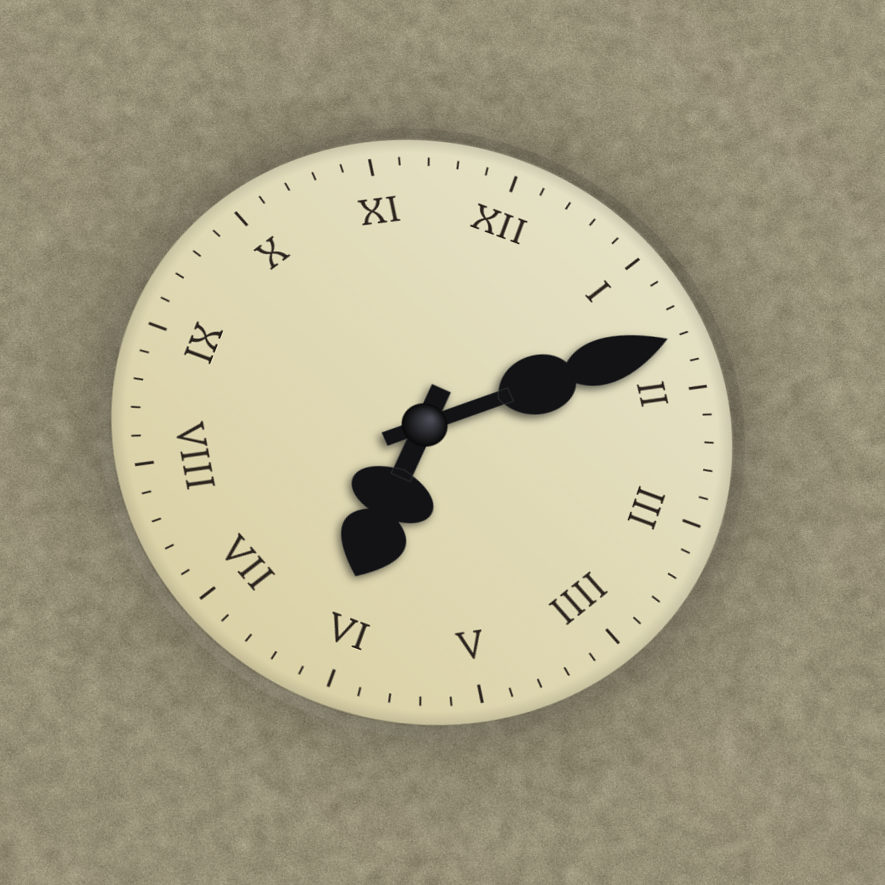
6:08
